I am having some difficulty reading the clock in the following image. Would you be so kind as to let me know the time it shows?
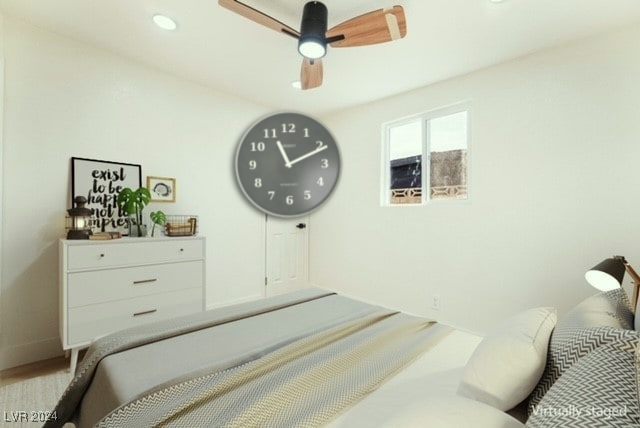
11:11
